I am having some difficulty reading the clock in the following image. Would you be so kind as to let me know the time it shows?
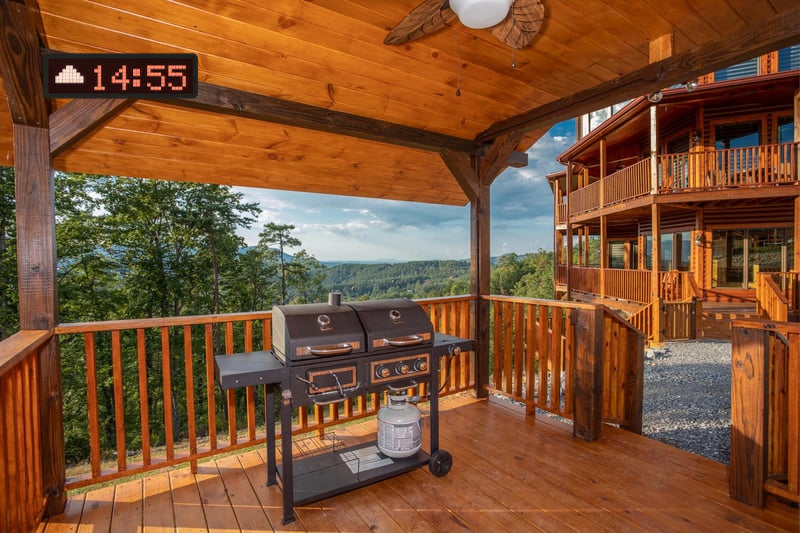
14:55
